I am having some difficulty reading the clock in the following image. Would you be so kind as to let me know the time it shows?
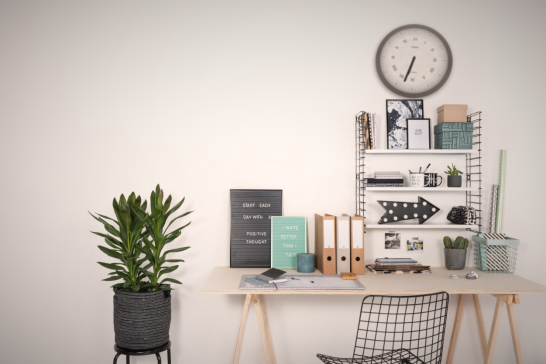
6:33
